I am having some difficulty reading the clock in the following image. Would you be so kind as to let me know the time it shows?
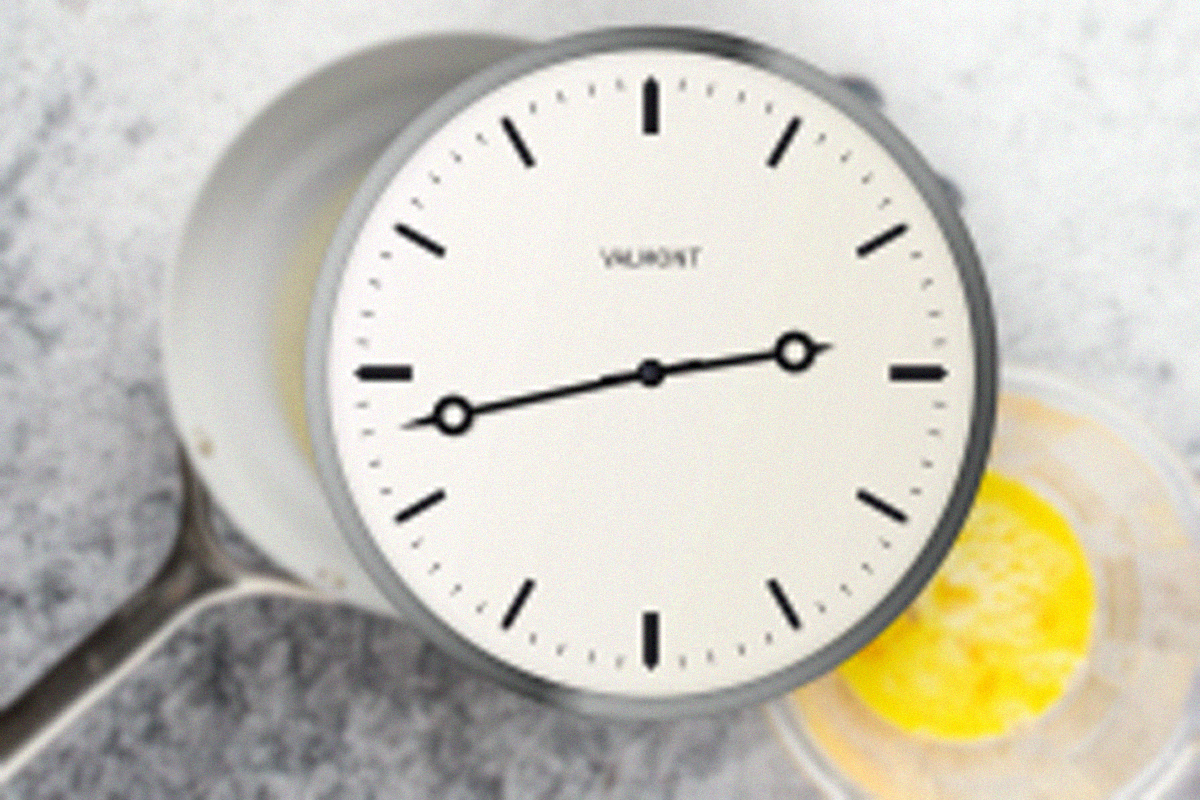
2:43
